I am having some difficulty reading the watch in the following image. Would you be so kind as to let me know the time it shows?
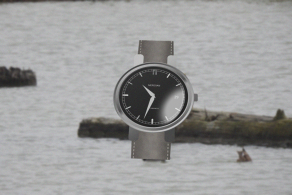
10:33
